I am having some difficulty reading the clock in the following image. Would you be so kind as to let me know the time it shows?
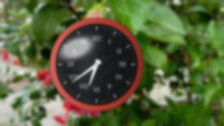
6:39
